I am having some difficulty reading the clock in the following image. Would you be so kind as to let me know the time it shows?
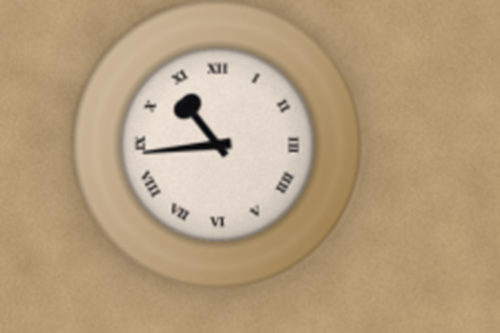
10:44
